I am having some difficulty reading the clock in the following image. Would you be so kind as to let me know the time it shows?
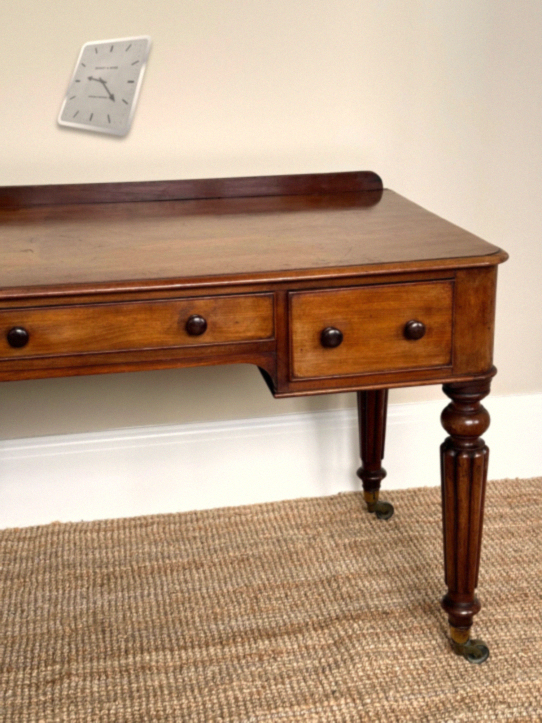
9:22
